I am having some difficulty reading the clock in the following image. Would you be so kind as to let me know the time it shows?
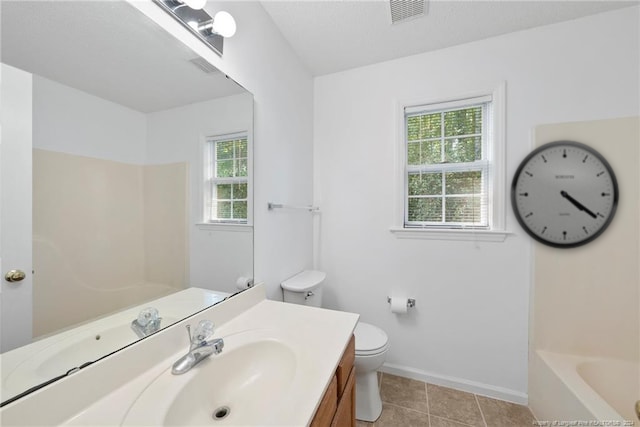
4:21
